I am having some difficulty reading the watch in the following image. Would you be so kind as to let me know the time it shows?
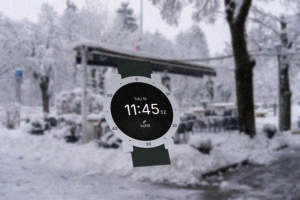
11:45
